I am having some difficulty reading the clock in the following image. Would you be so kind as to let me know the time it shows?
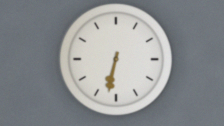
6:32
